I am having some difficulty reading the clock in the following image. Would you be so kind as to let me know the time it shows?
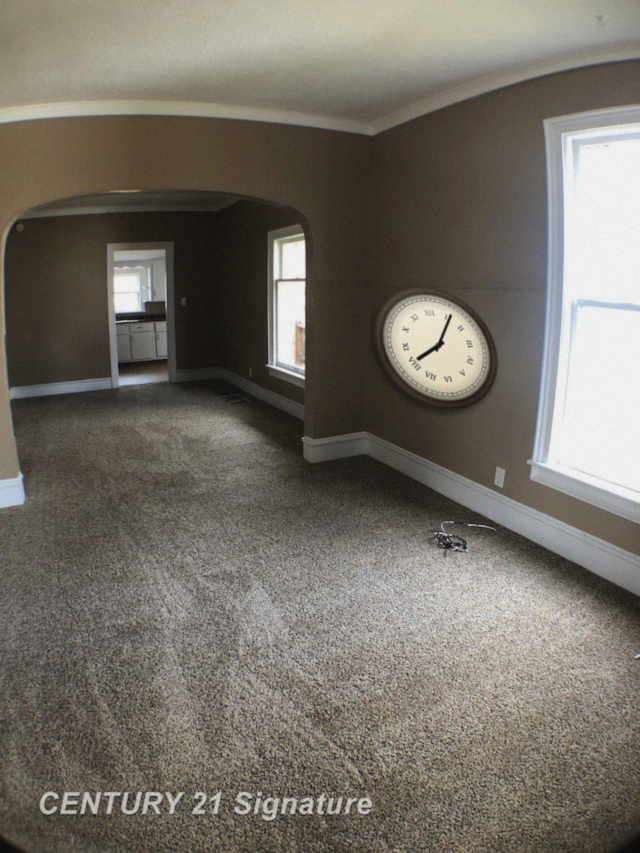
8:06
